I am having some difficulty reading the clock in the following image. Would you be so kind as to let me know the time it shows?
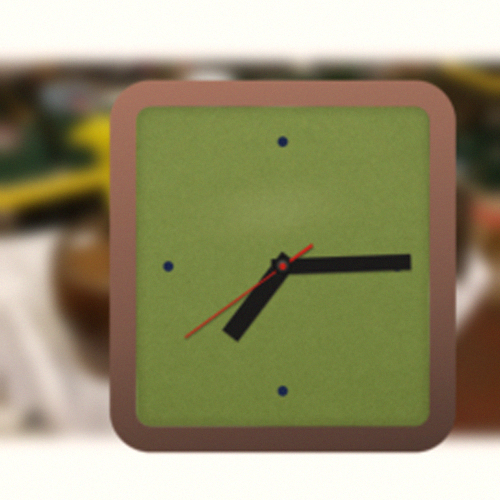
7:14:39
